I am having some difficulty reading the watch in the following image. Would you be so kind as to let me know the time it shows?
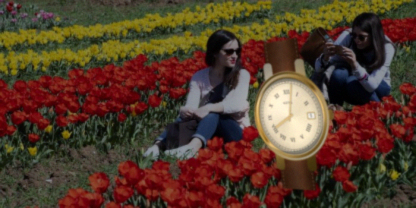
8:02
